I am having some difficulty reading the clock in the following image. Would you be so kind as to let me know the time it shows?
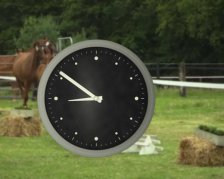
8:51
